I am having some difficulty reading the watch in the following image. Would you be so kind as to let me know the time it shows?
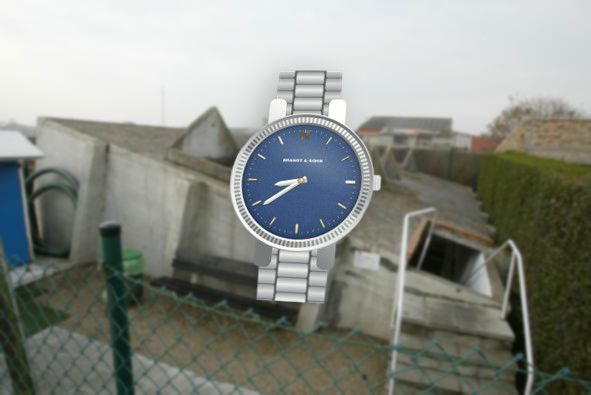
8:39
